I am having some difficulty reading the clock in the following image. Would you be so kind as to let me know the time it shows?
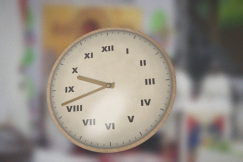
9:42
